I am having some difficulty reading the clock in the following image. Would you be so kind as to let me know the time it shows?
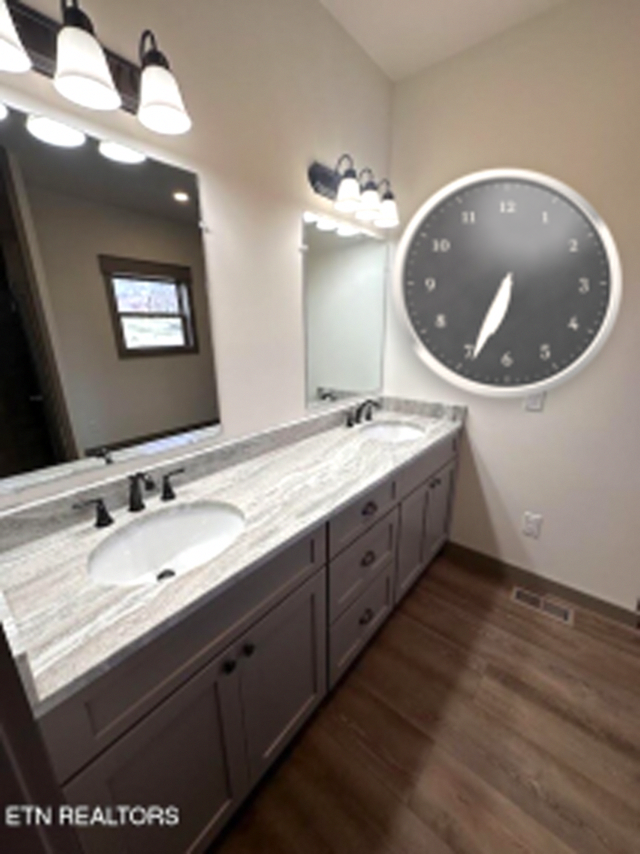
6:34
